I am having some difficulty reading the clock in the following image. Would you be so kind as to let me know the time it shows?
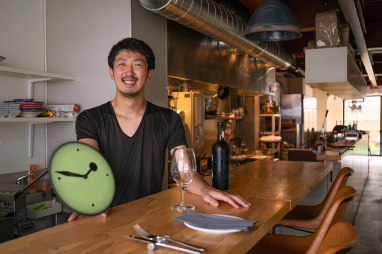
1:47
